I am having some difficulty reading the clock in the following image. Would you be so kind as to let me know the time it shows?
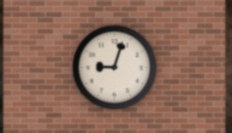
9:03
